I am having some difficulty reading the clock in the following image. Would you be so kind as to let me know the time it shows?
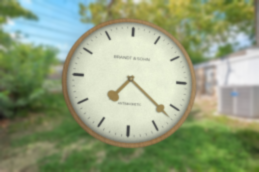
7:22
